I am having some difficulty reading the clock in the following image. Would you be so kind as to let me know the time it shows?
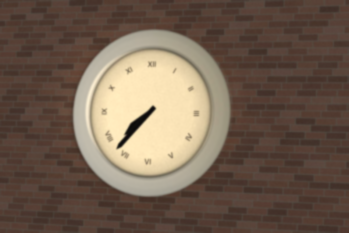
7:37
